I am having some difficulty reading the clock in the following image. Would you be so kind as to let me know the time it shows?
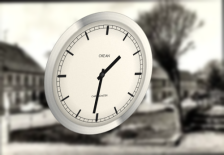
1:31
